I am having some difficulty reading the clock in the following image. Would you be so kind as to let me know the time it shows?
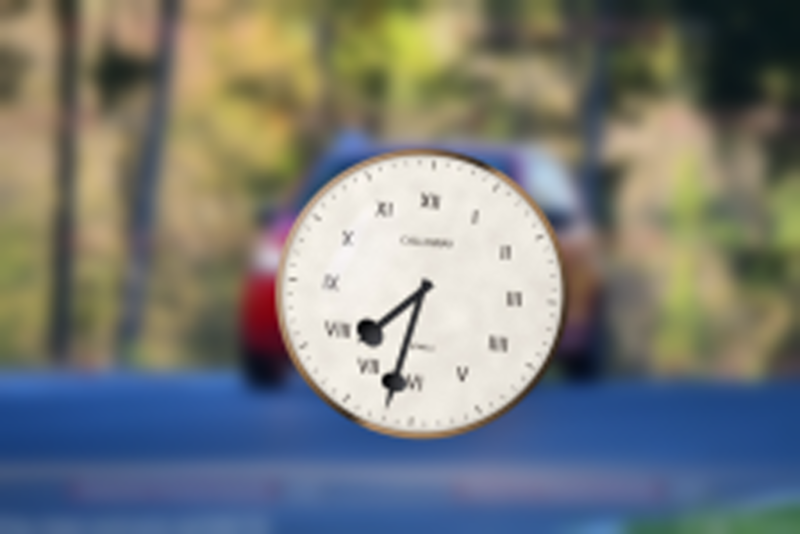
7:32
